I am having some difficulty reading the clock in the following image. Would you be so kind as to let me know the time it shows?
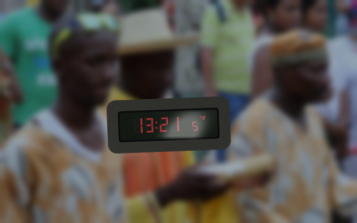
13:21
